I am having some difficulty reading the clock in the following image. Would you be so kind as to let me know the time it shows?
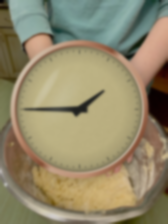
1:45
